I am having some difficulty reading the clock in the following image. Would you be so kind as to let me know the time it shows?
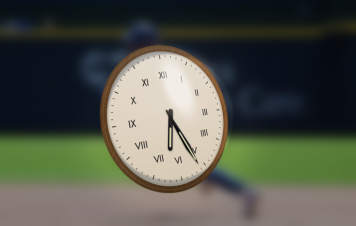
6:26
